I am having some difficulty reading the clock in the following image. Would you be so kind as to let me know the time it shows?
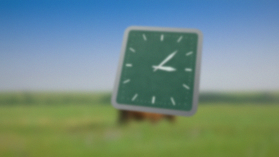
3:07
